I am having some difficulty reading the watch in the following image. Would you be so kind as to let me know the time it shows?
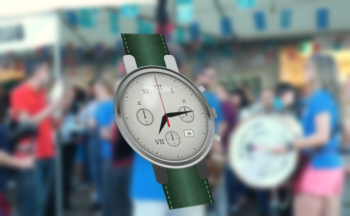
7:14
